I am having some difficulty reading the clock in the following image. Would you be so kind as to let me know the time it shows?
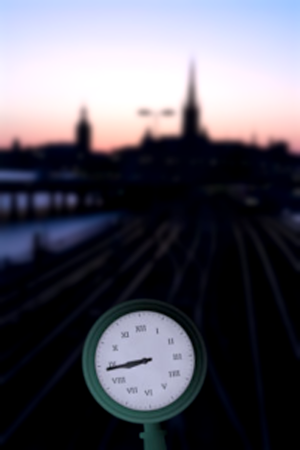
8:44
